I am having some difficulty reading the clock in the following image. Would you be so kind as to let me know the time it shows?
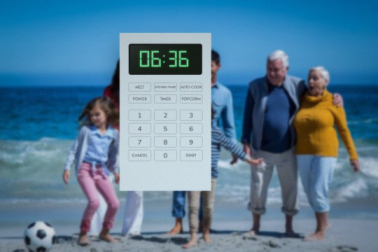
6:36
